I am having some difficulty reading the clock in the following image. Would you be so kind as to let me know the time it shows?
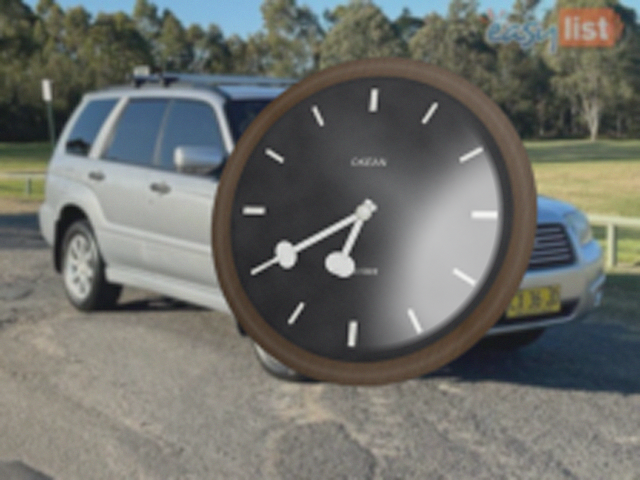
6:40
